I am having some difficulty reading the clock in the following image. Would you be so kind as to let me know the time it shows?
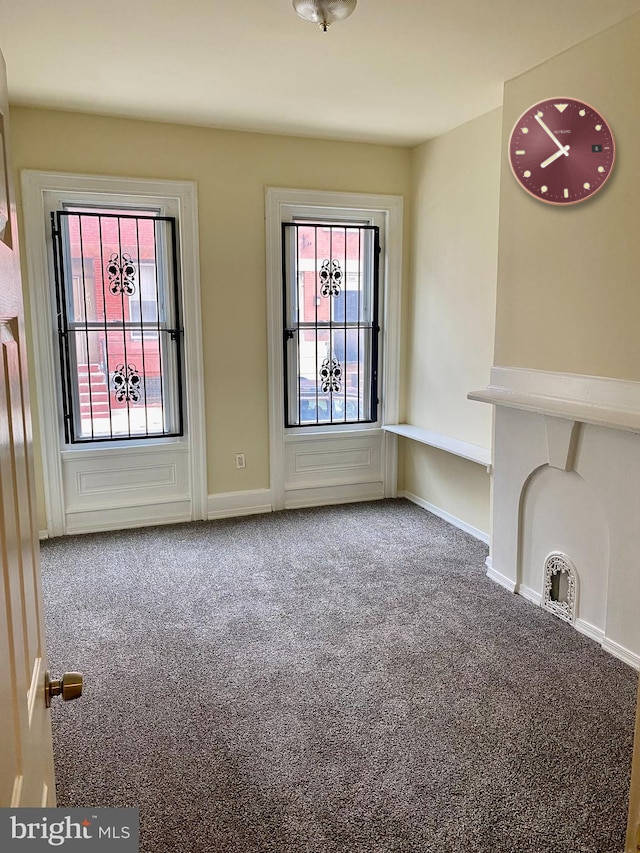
7:54
